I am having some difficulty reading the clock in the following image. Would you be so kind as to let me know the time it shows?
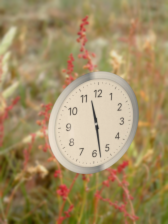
11:28
